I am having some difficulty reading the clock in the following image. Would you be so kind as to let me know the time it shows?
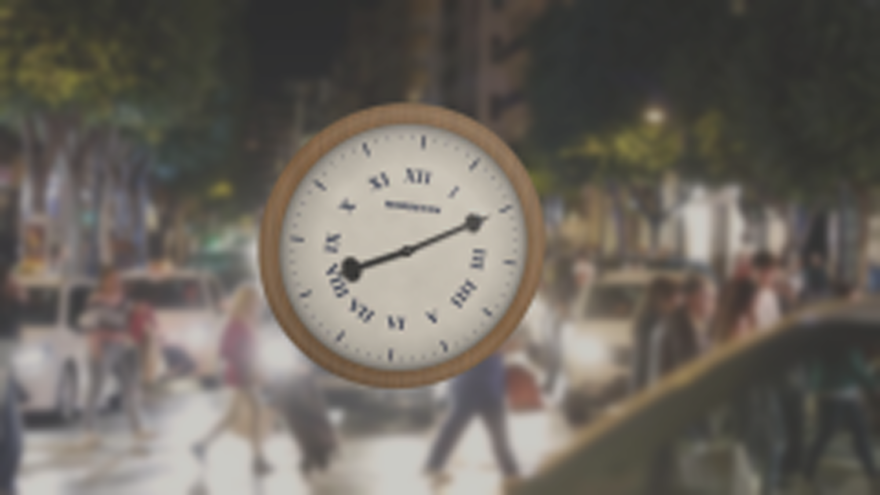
8:10
